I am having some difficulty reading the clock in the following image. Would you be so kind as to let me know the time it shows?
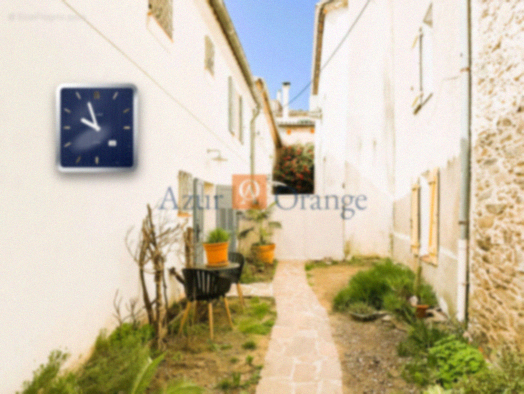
9:57
